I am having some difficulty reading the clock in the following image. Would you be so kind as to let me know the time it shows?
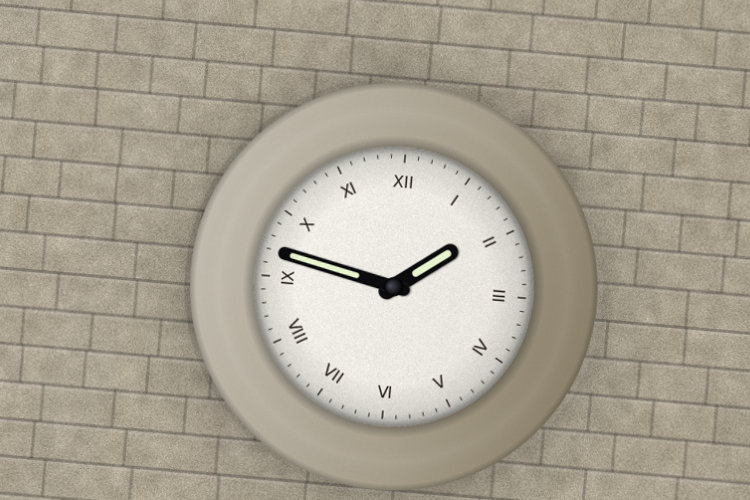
1:47
